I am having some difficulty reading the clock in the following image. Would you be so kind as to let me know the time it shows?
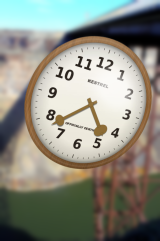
4:38
